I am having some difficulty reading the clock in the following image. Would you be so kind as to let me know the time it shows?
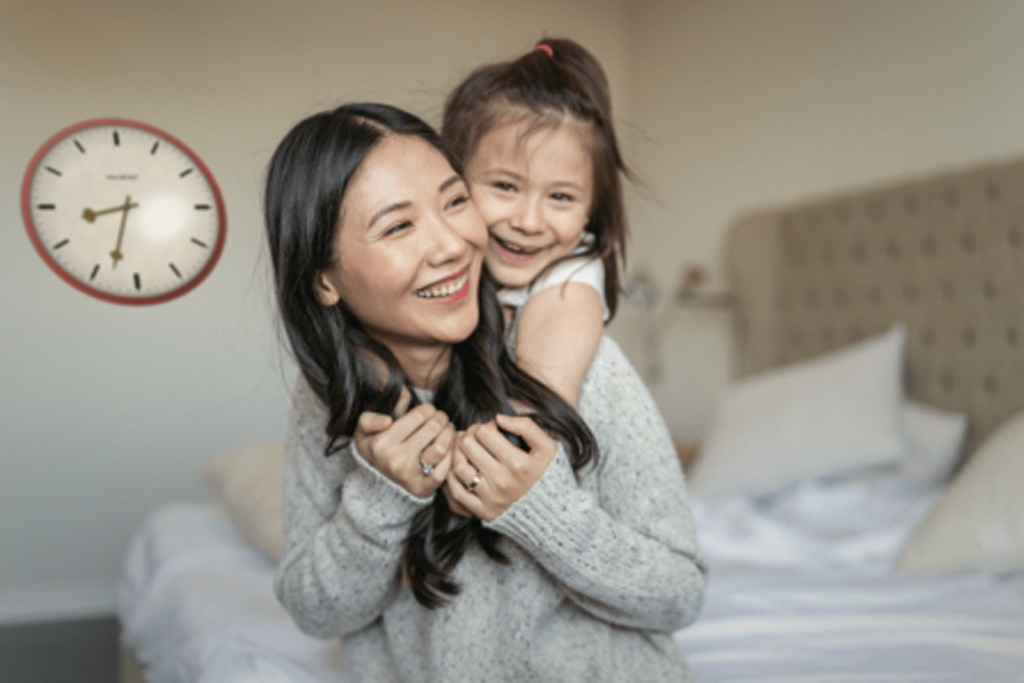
8:33
